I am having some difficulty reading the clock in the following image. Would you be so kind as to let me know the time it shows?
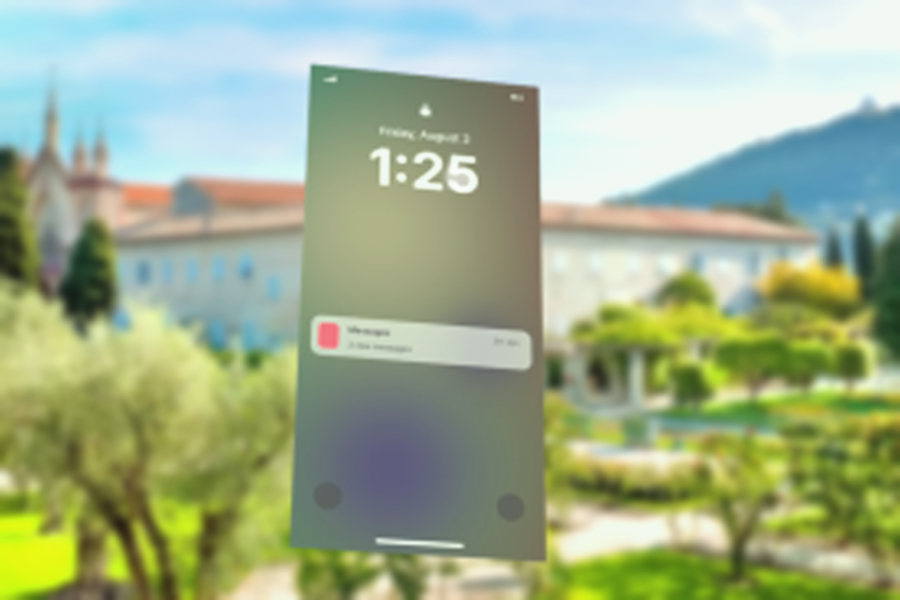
1:25
